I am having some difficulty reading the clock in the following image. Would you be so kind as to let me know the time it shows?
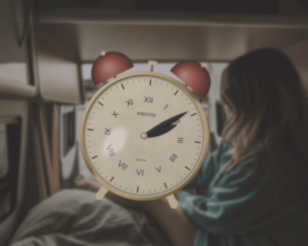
2:09
